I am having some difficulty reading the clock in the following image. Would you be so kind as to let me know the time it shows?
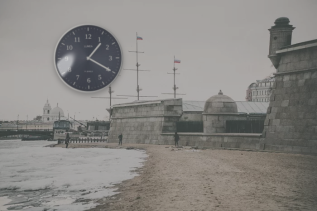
1:20
